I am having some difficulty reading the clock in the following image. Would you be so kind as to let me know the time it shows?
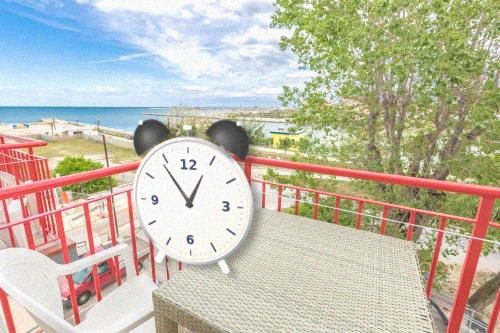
12:54
